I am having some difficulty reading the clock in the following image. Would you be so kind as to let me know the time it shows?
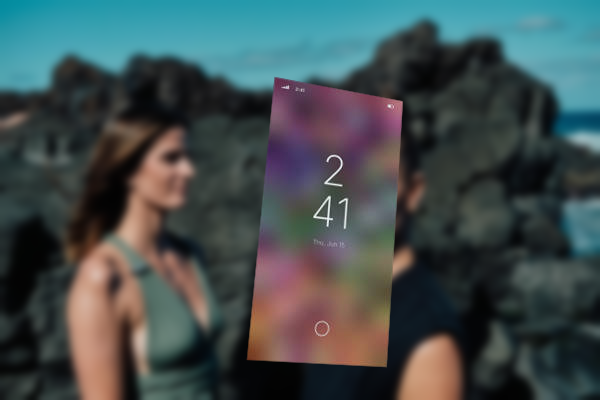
2:41
